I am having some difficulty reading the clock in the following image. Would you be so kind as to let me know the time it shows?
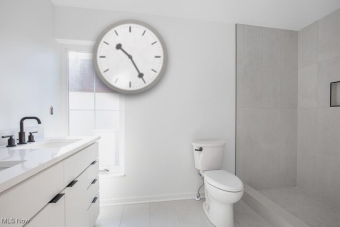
10:25
